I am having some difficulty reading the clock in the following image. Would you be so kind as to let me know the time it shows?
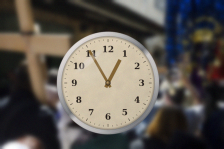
12:55
